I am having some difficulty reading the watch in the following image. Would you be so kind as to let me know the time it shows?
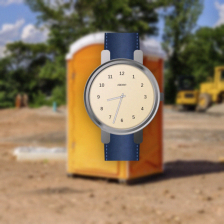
8:33
